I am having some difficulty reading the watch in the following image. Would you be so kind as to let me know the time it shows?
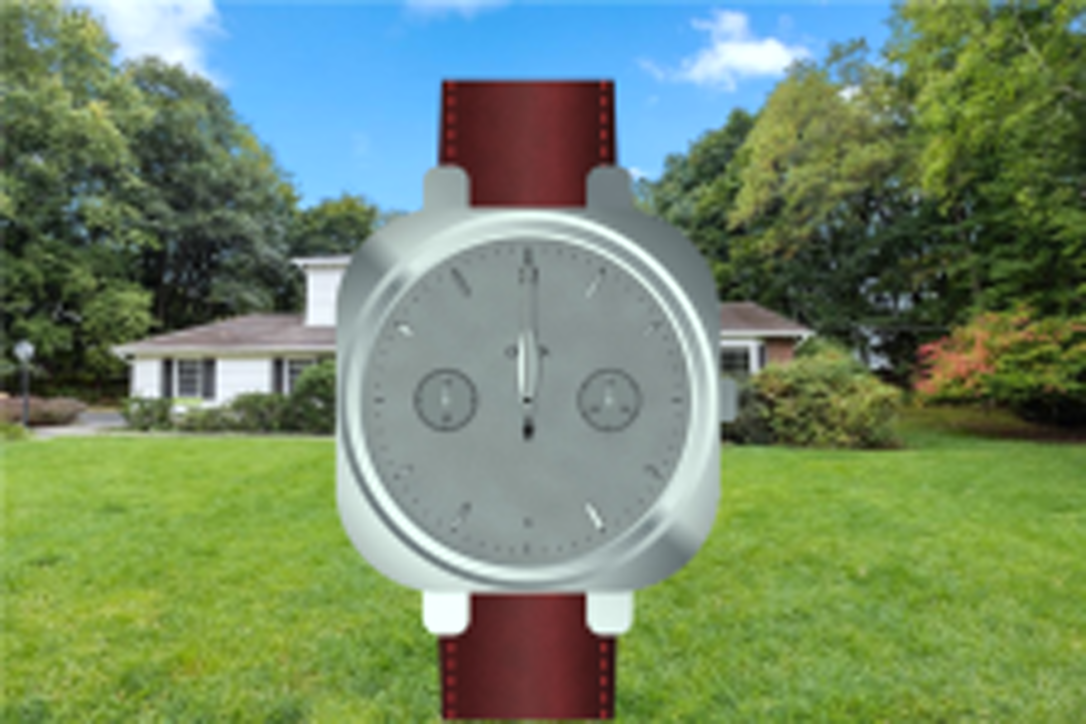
12:00
